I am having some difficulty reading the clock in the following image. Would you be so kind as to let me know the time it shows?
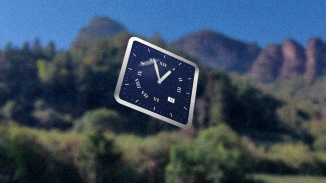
12:56
